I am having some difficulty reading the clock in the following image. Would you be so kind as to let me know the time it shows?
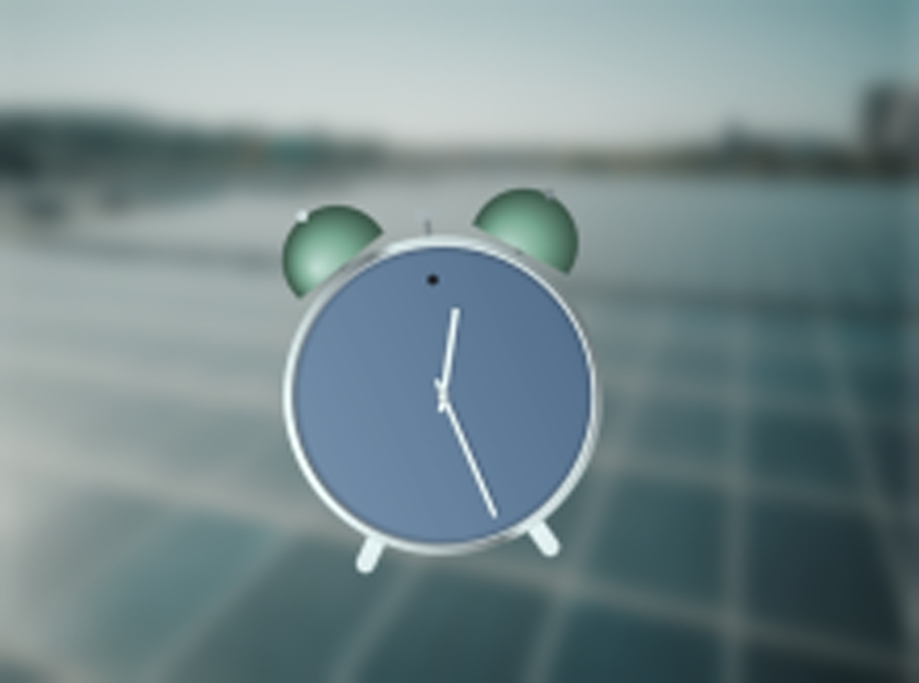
12:27
